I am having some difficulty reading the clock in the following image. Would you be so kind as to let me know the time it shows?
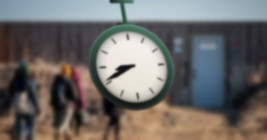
8:41
